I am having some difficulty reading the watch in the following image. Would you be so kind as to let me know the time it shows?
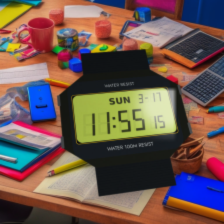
11:55:15
